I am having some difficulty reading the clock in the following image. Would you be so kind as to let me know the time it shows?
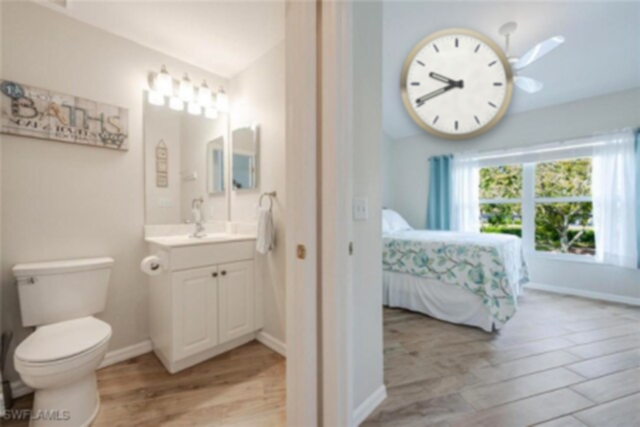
9:41
